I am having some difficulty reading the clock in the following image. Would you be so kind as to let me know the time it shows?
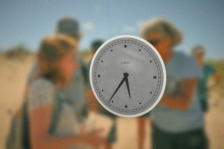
5:36
